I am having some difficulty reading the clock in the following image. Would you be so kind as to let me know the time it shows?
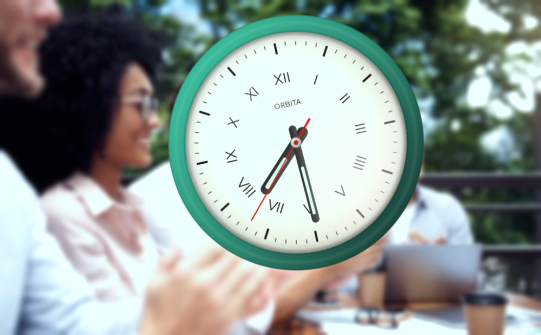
7:29:37
